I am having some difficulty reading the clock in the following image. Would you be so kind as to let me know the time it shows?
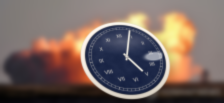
5:04
